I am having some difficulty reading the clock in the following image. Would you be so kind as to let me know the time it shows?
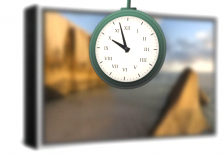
9:57
